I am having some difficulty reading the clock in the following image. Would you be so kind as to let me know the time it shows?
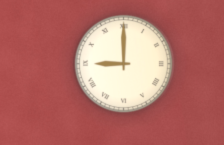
9:00
